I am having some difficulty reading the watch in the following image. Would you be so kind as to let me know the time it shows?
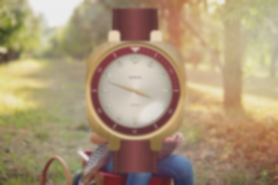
3:48
